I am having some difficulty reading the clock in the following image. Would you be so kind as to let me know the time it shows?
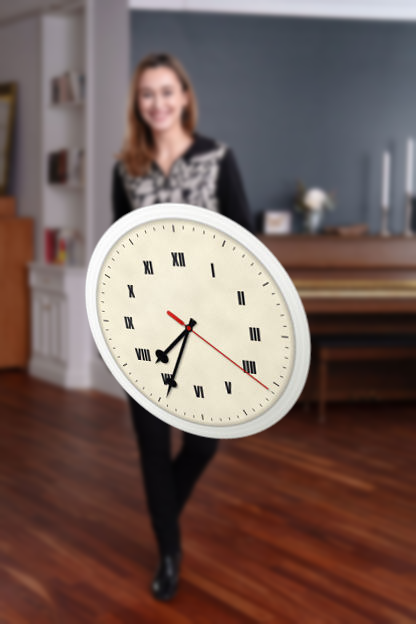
7:34:21
